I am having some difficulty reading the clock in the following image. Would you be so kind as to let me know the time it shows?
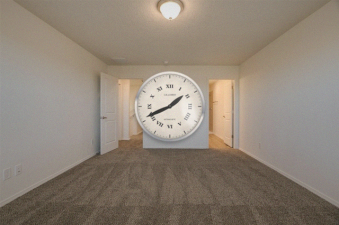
1:41
